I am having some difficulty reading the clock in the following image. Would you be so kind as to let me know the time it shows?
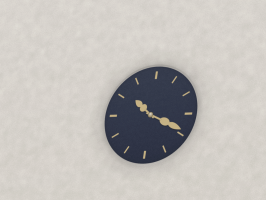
10:19
